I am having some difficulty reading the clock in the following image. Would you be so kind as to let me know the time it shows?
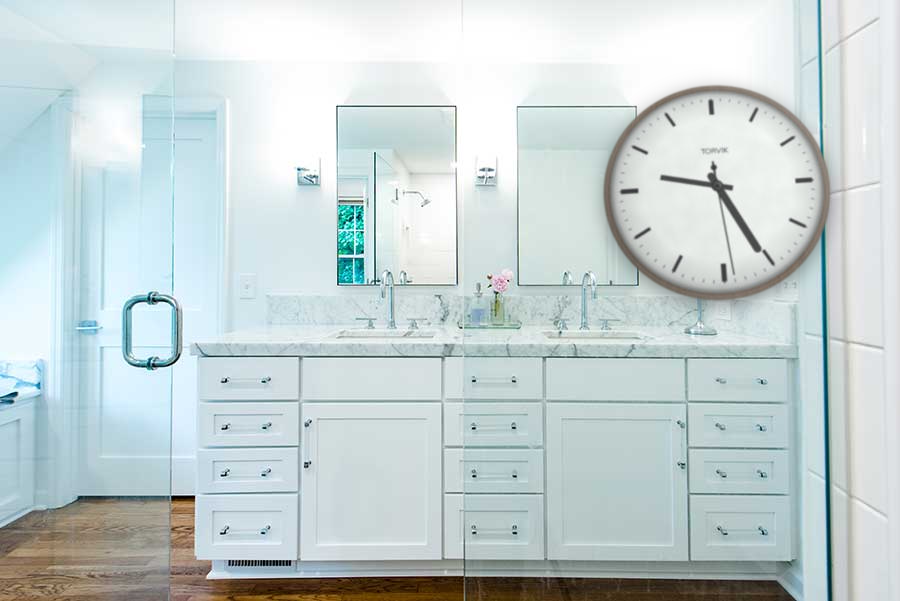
9:25:29
